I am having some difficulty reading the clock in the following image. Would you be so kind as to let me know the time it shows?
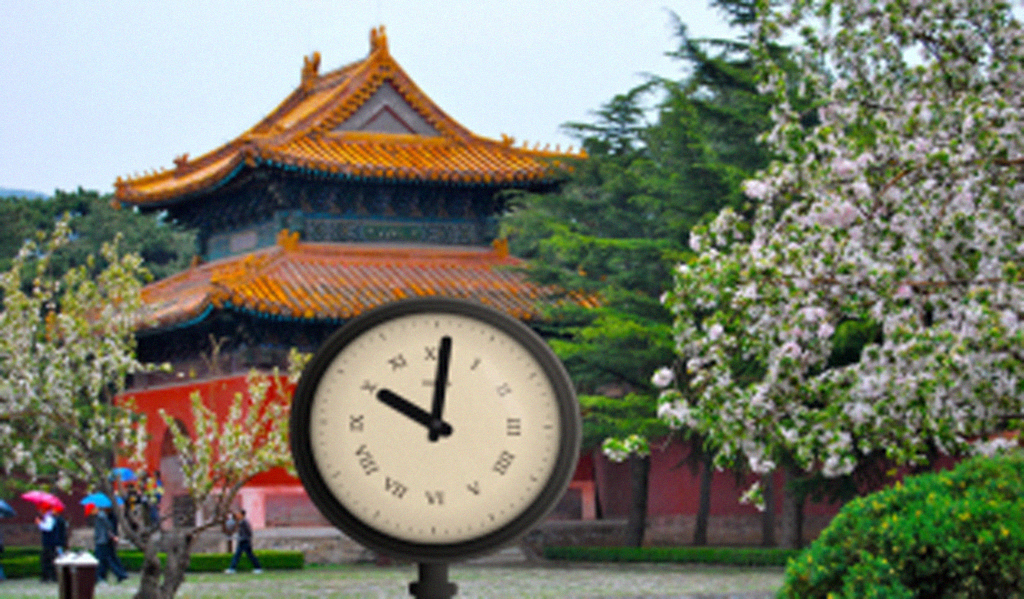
10:01
